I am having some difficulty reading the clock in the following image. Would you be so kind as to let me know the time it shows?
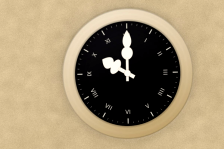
10:00
